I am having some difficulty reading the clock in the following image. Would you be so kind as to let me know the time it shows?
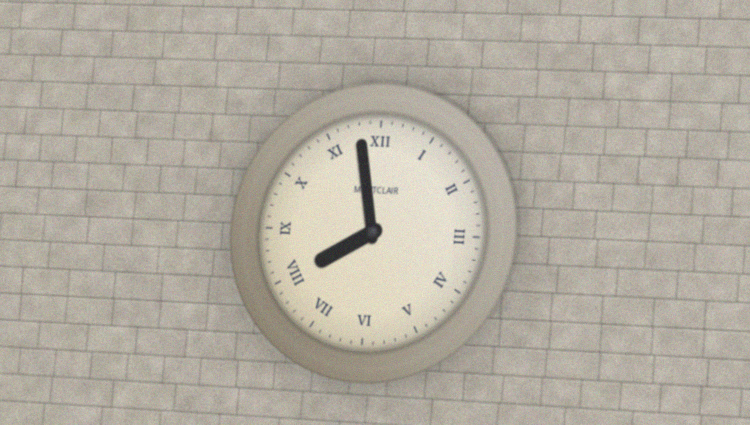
7:58
